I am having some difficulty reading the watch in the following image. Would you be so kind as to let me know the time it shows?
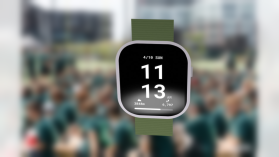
11:13
